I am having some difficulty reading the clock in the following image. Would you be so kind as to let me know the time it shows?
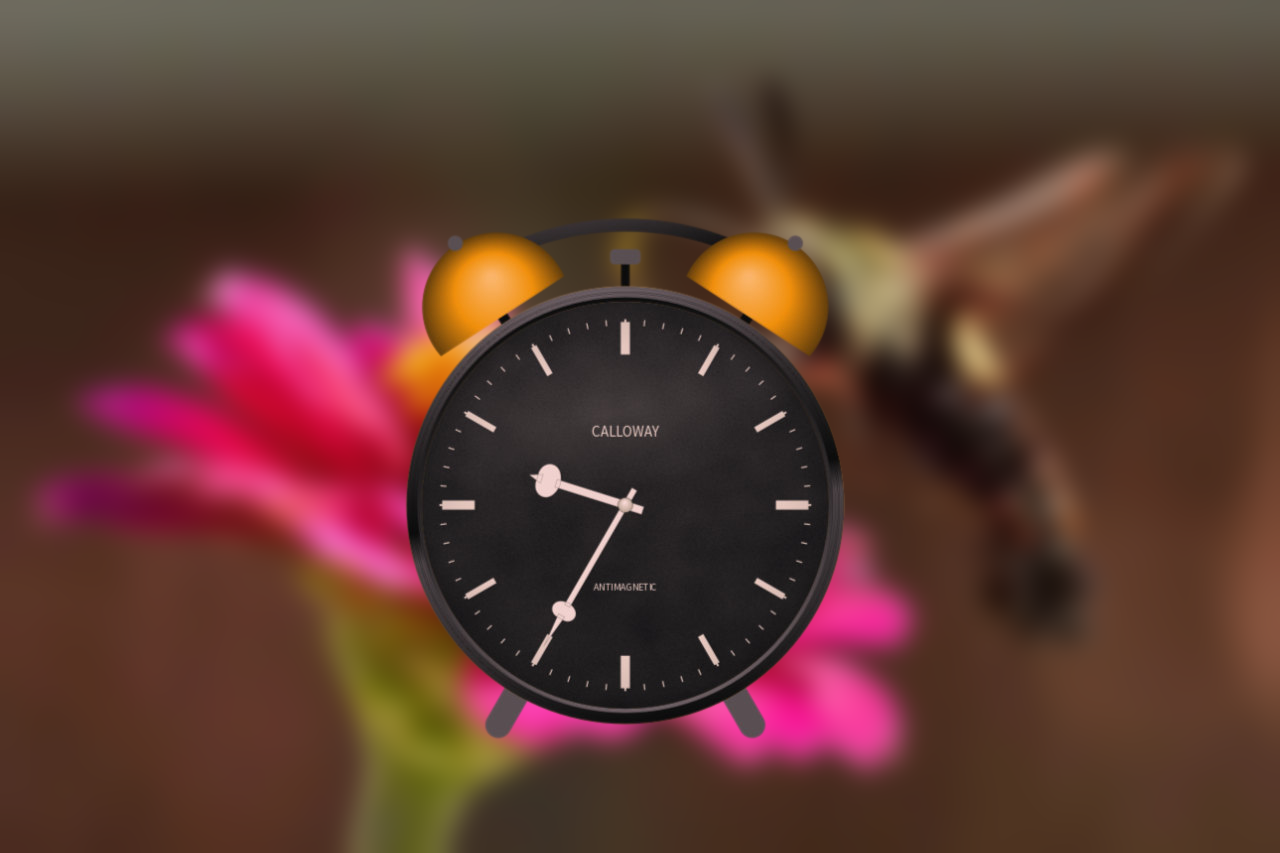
9:35
